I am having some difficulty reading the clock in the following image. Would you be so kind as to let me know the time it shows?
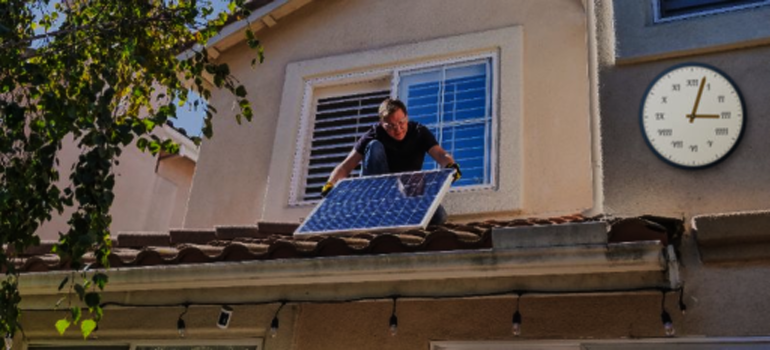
3:03
